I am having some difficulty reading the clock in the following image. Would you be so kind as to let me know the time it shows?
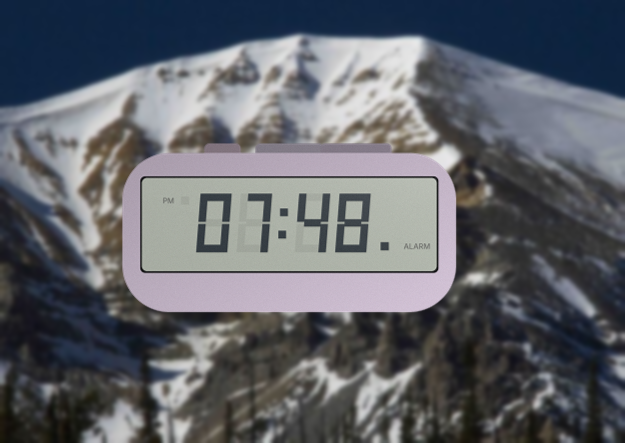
7:48
